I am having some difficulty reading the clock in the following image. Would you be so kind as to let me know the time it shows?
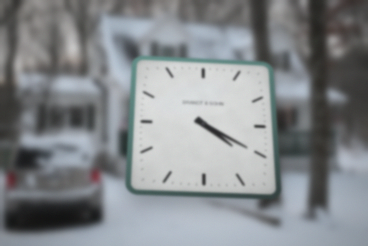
4:20
